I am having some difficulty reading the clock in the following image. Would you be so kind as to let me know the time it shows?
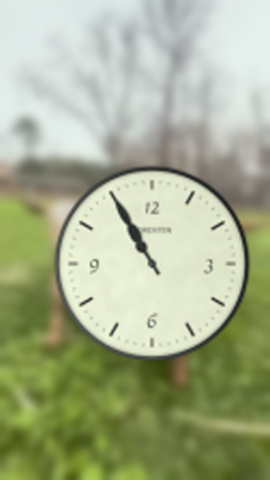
10:55
